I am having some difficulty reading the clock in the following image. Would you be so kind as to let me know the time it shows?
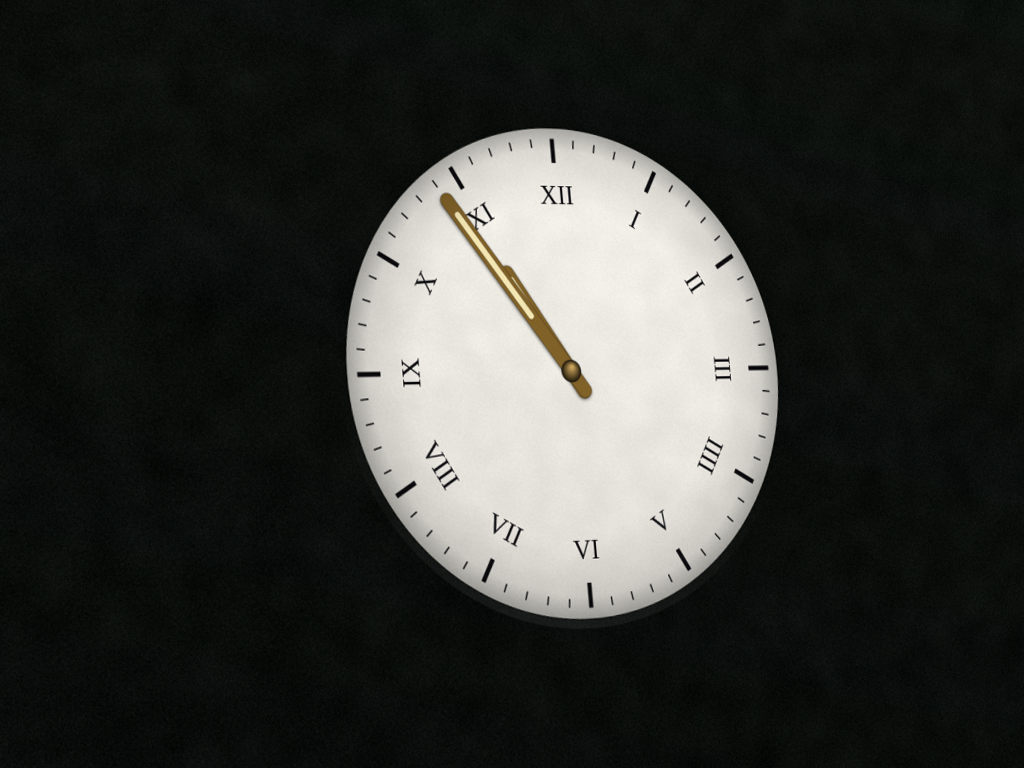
10:54
